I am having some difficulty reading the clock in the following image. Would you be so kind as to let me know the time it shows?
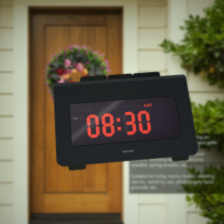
8:30
